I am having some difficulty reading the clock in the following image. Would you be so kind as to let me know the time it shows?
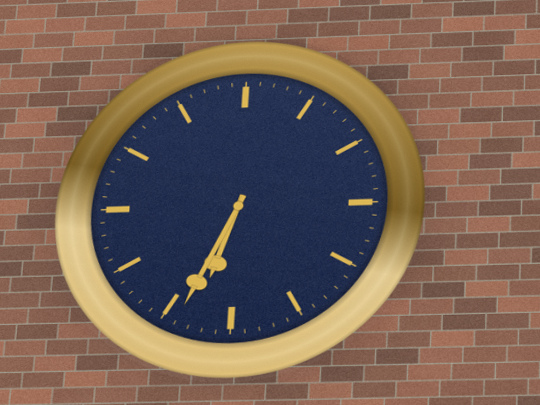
6:34
